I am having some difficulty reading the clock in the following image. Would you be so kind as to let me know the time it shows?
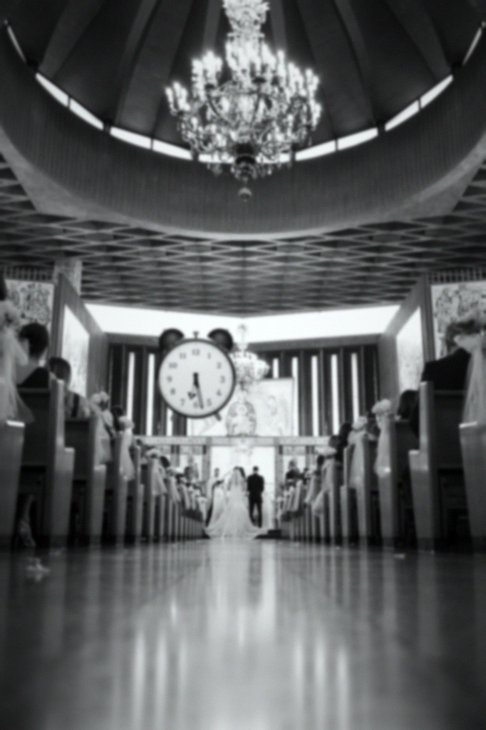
6:28
